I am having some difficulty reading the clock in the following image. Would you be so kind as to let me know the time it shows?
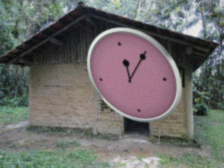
12:07
